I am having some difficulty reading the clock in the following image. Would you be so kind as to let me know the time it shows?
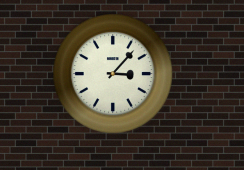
3:07
